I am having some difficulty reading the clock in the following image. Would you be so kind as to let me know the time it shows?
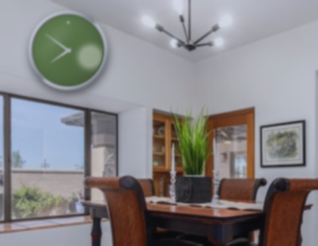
7:51
